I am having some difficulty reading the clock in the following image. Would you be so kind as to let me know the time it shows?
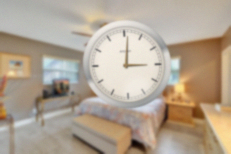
3:01
